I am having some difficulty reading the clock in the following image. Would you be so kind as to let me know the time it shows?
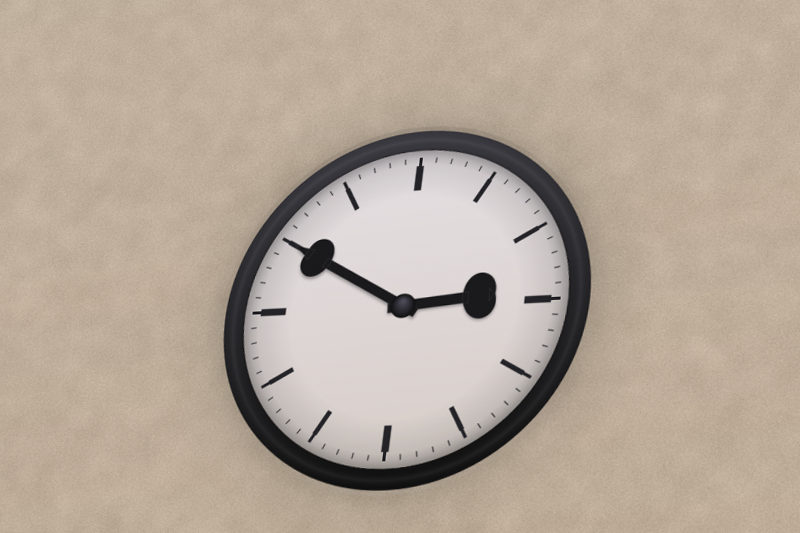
2:50
